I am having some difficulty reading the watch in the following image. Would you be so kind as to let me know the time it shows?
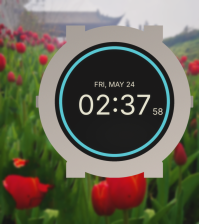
2:37:58
